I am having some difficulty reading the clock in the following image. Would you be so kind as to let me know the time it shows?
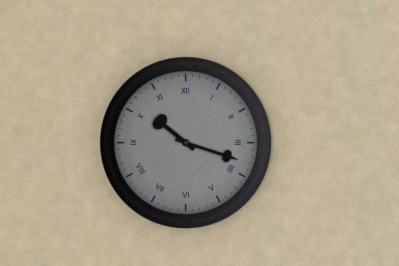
10:18
